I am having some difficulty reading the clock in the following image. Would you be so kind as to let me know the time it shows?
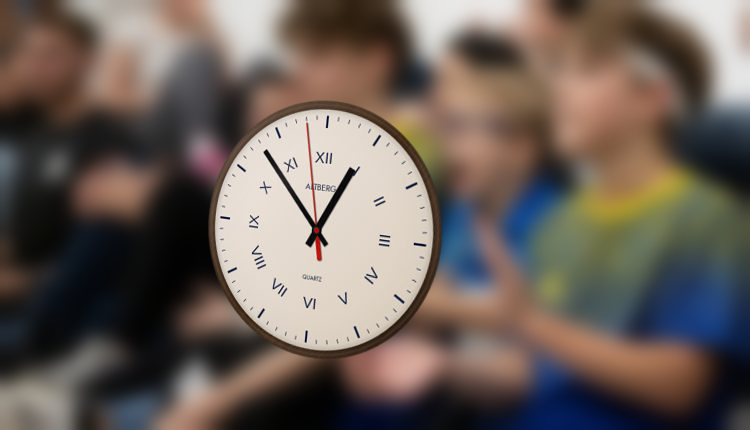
12:52:58
